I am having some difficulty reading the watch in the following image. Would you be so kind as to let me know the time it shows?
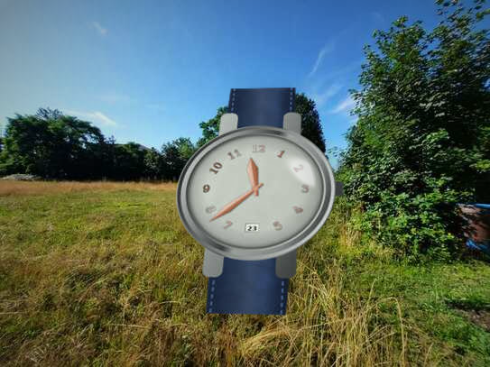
11:38
